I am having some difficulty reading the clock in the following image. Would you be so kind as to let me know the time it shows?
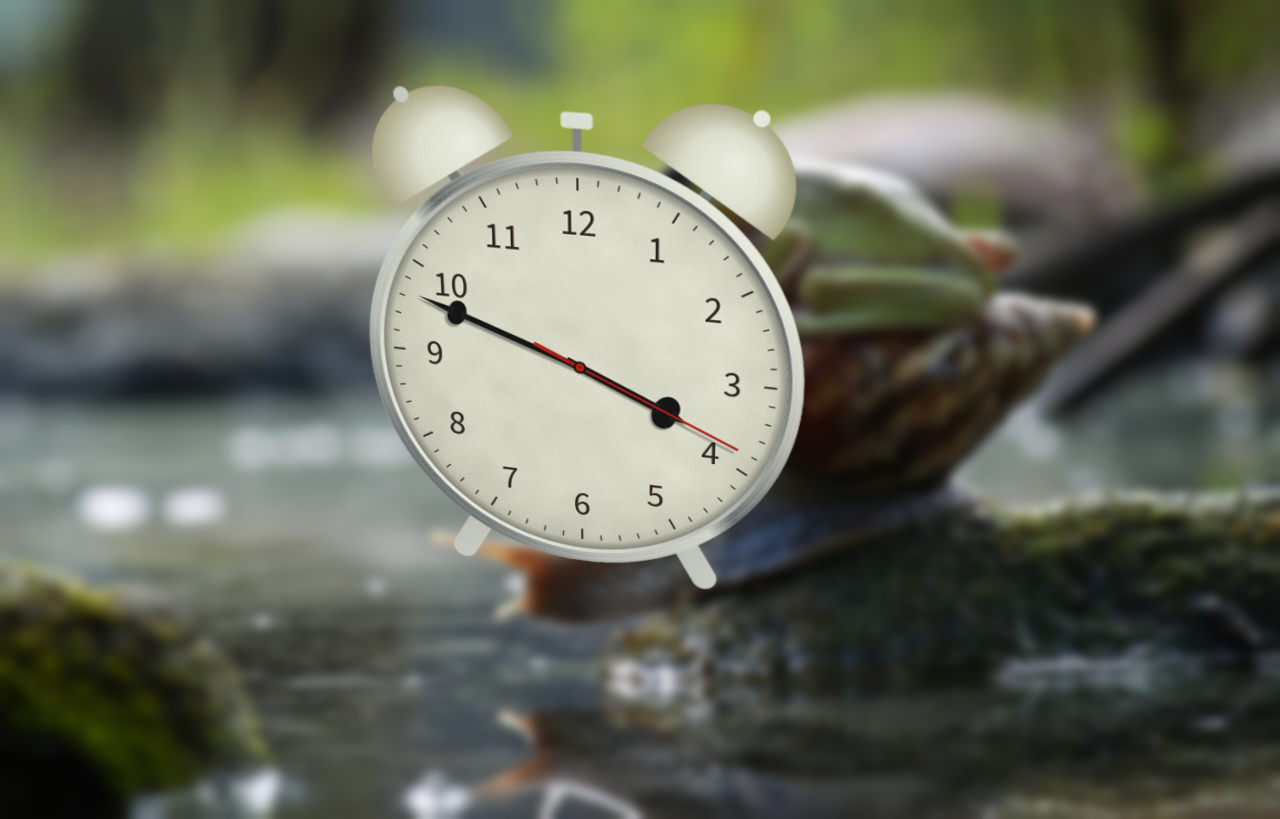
3:48:19
